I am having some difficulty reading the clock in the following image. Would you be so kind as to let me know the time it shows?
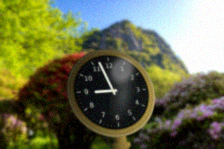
8:57
